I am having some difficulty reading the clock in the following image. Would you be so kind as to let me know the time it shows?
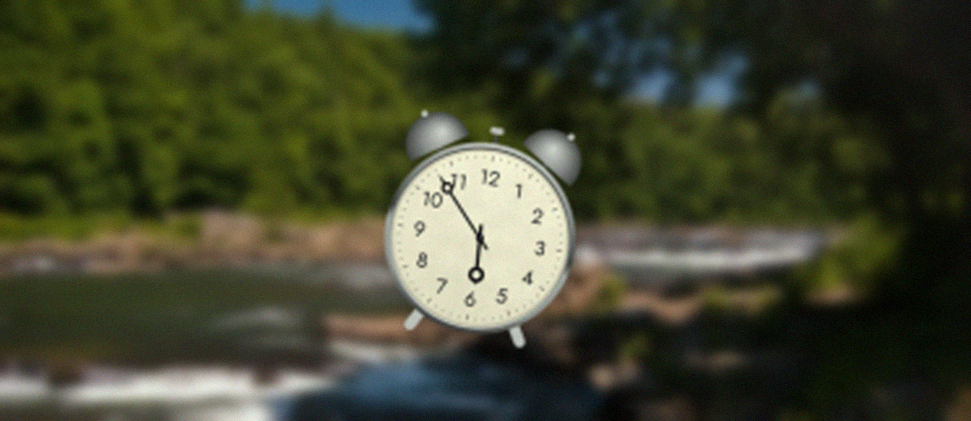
5:53
